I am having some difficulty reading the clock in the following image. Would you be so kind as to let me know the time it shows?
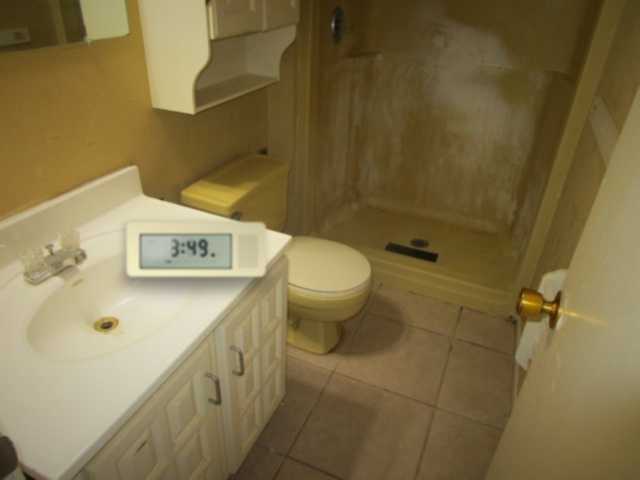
3:49
